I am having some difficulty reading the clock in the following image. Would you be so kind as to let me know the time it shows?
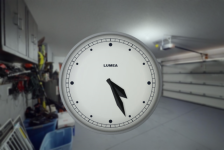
4:26
